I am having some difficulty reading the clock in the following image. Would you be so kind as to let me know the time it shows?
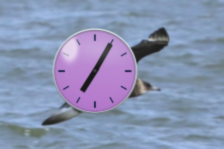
7:05
